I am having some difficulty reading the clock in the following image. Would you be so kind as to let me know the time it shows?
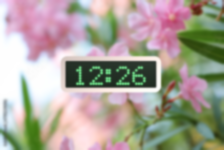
12:26
